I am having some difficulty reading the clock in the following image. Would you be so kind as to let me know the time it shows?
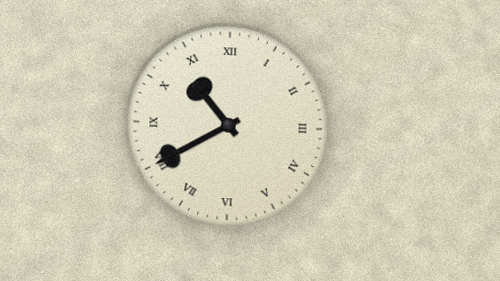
10:40
